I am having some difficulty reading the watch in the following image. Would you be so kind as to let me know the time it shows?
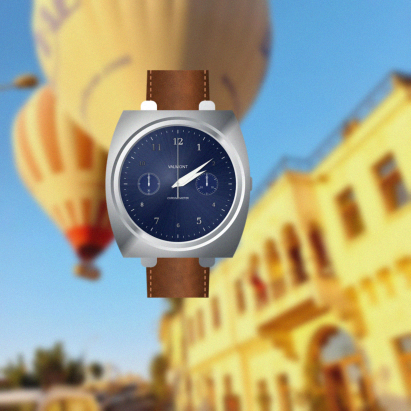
2:09
